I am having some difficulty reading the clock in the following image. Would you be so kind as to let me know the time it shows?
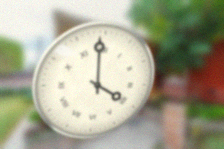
3:59
